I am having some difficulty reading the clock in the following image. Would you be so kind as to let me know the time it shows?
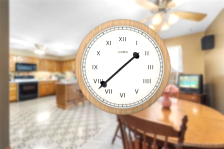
1:38
